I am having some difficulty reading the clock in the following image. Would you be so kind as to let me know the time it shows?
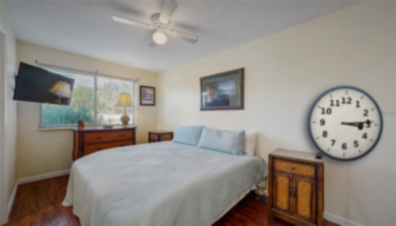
3:14
